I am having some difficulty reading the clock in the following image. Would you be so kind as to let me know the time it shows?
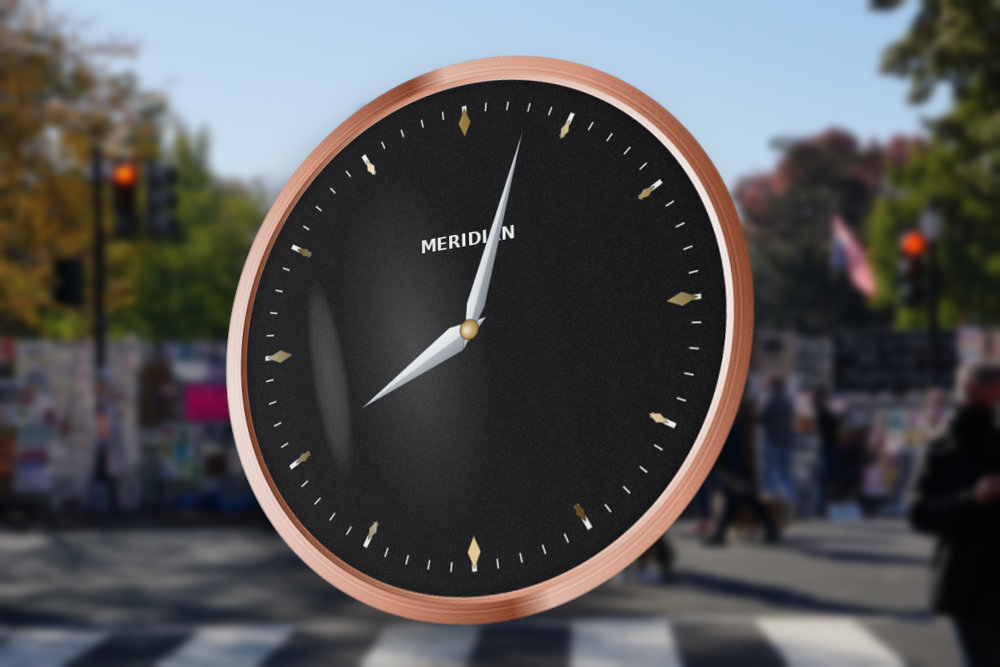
8:03
